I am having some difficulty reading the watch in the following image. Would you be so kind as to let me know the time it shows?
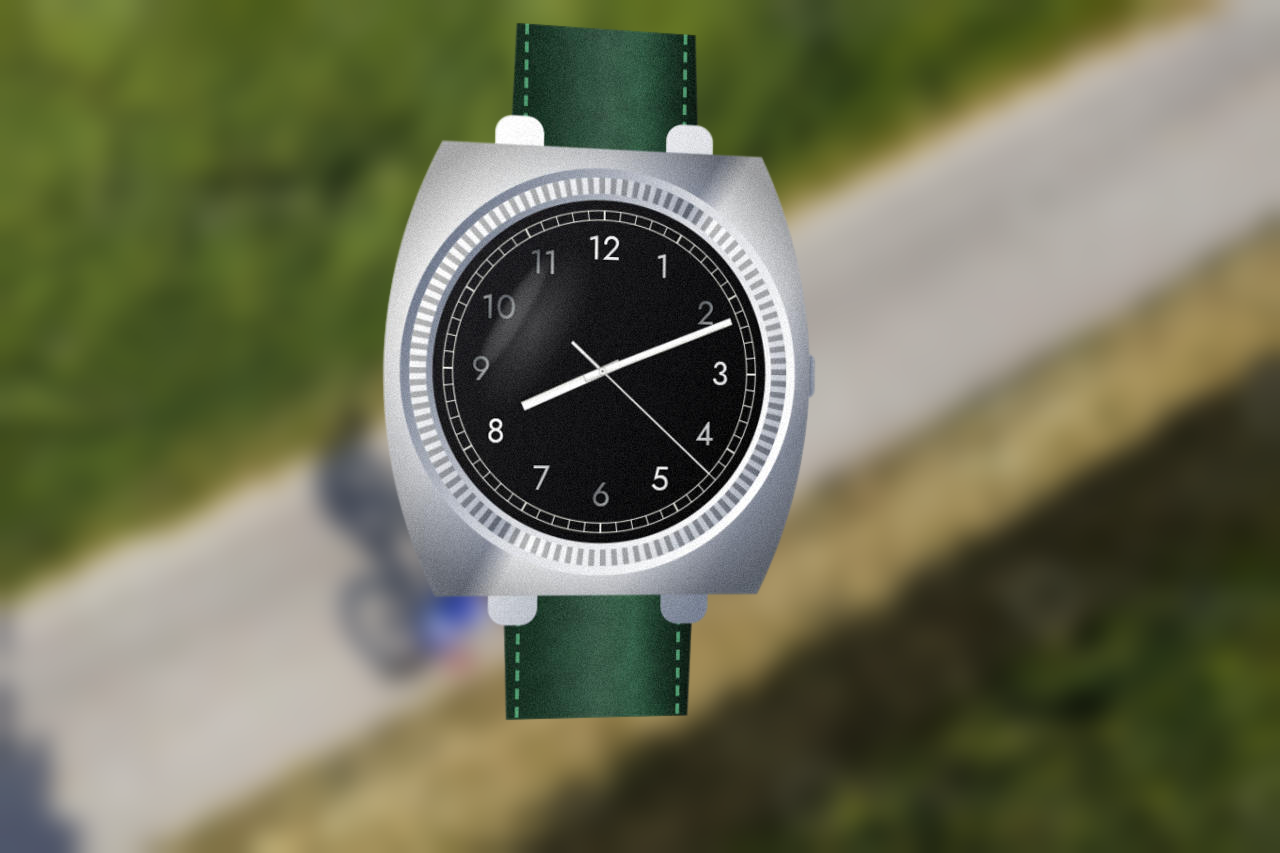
8:11:22
